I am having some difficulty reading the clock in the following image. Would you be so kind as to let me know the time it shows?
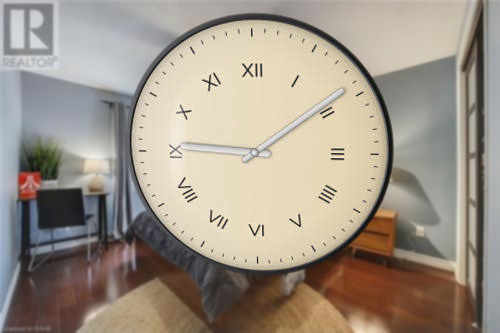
9:09
